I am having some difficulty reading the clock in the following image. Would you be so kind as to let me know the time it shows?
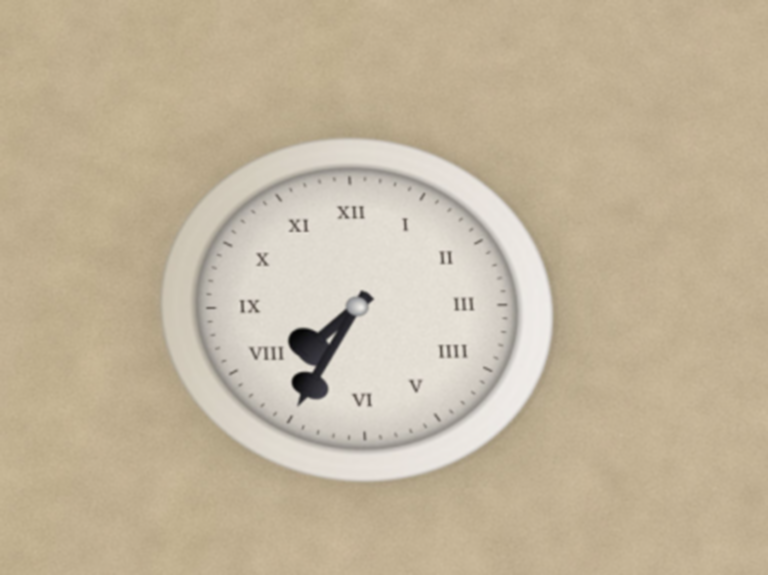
7:35
